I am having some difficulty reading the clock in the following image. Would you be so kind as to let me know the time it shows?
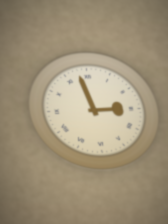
2:58
